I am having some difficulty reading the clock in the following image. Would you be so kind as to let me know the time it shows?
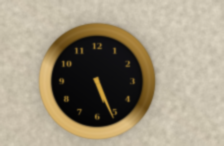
5:26
